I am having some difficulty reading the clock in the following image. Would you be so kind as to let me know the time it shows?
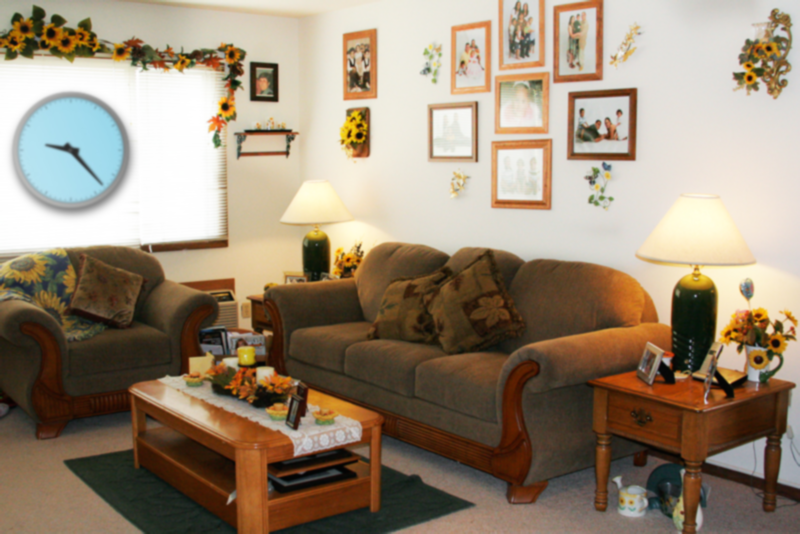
9:23
